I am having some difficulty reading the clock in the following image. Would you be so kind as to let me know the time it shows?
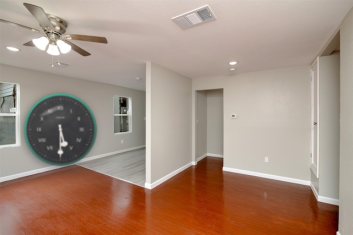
5:30
